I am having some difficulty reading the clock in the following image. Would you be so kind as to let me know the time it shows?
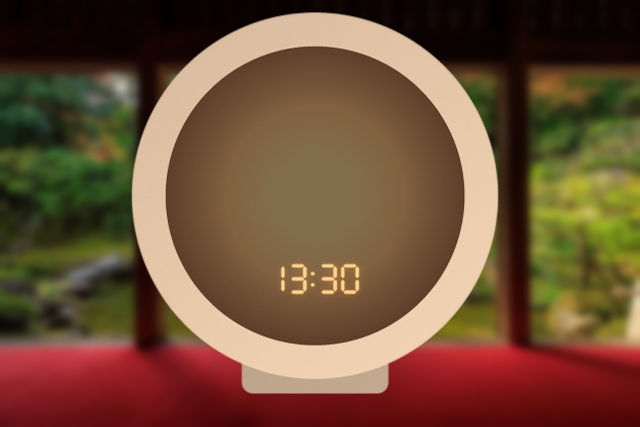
13:30
